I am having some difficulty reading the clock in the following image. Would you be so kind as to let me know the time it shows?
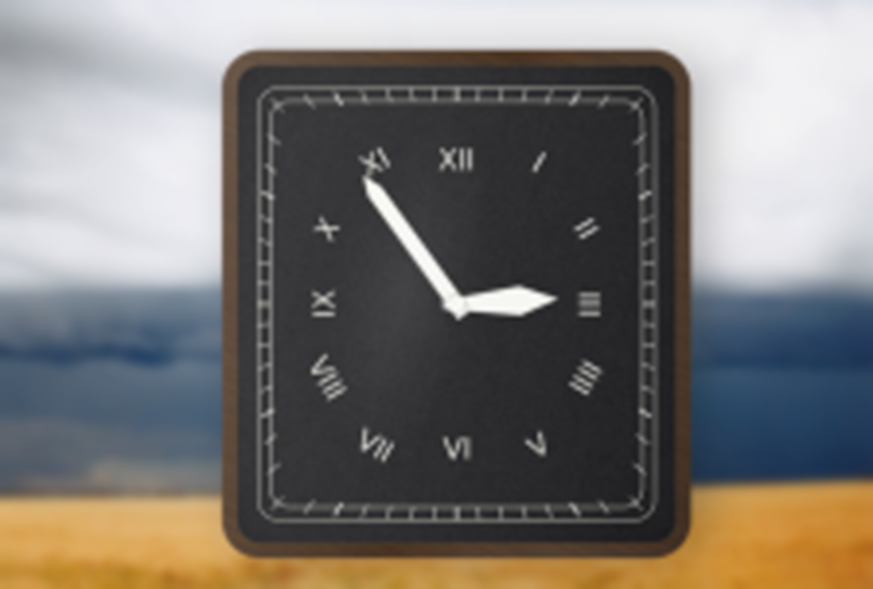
2:54
